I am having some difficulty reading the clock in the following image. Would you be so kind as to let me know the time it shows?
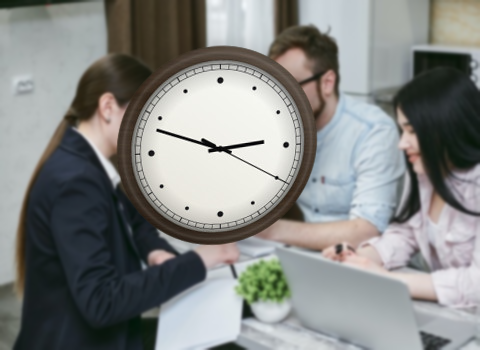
2:48:20
